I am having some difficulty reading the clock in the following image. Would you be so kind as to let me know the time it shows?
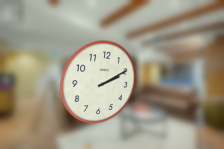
2:10
